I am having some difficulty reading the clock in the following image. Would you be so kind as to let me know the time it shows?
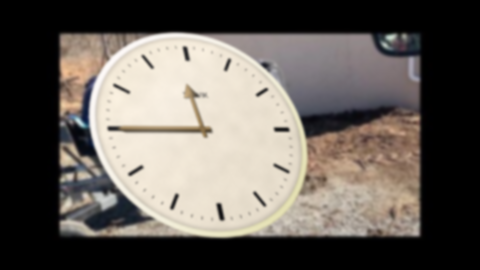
11:45
